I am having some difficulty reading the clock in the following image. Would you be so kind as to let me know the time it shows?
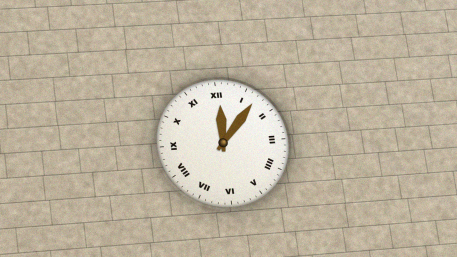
12:07
